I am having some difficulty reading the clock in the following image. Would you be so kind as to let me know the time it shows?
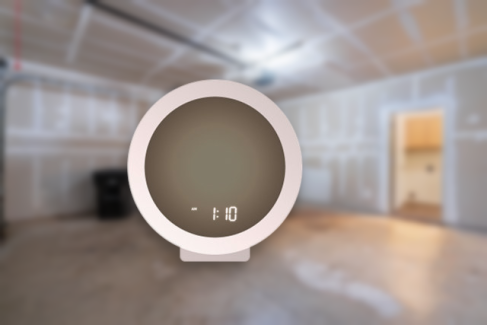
1:10
